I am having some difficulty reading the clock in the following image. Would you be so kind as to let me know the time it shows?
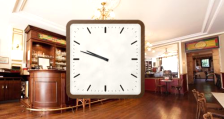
9:48
